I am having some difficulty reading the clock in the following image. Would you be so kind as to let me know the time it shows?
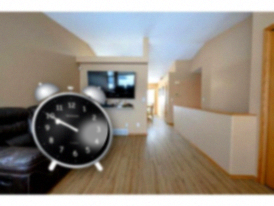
9:50
